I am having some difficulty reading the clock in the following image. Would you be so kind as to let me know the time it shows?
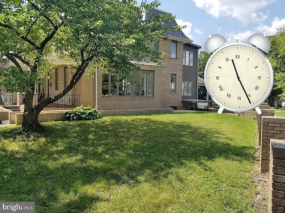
11:26
